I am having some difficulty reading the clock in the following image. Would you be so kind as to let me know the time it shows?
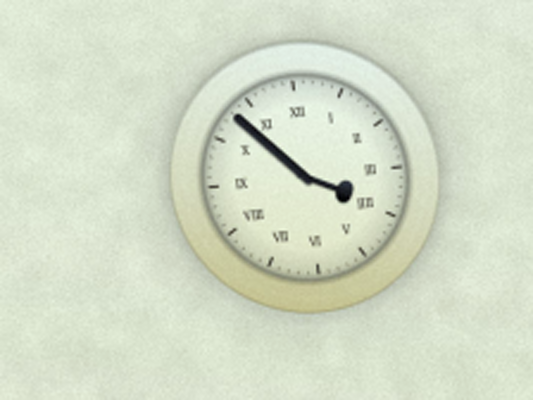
3:53
